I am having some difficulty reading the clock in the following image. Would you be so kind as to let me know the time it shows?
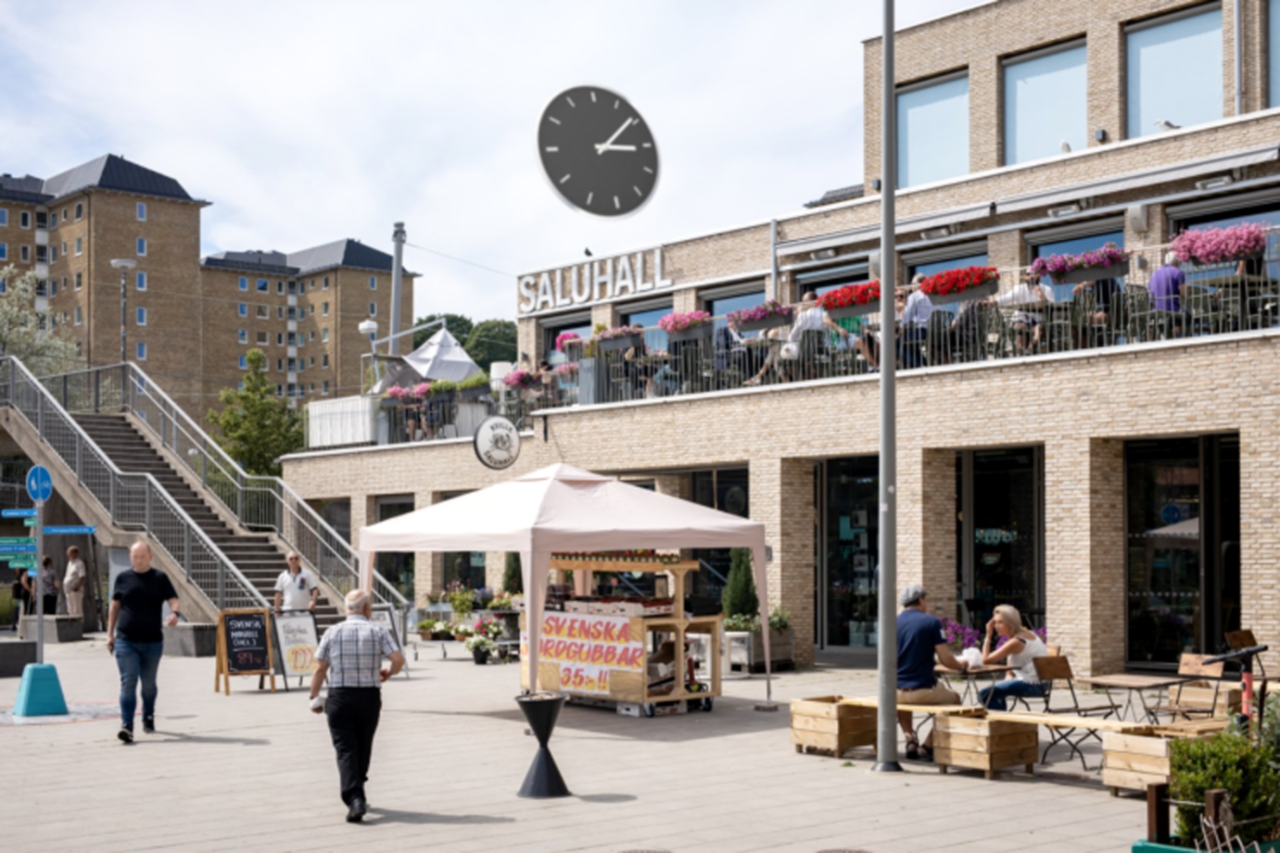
3:09
